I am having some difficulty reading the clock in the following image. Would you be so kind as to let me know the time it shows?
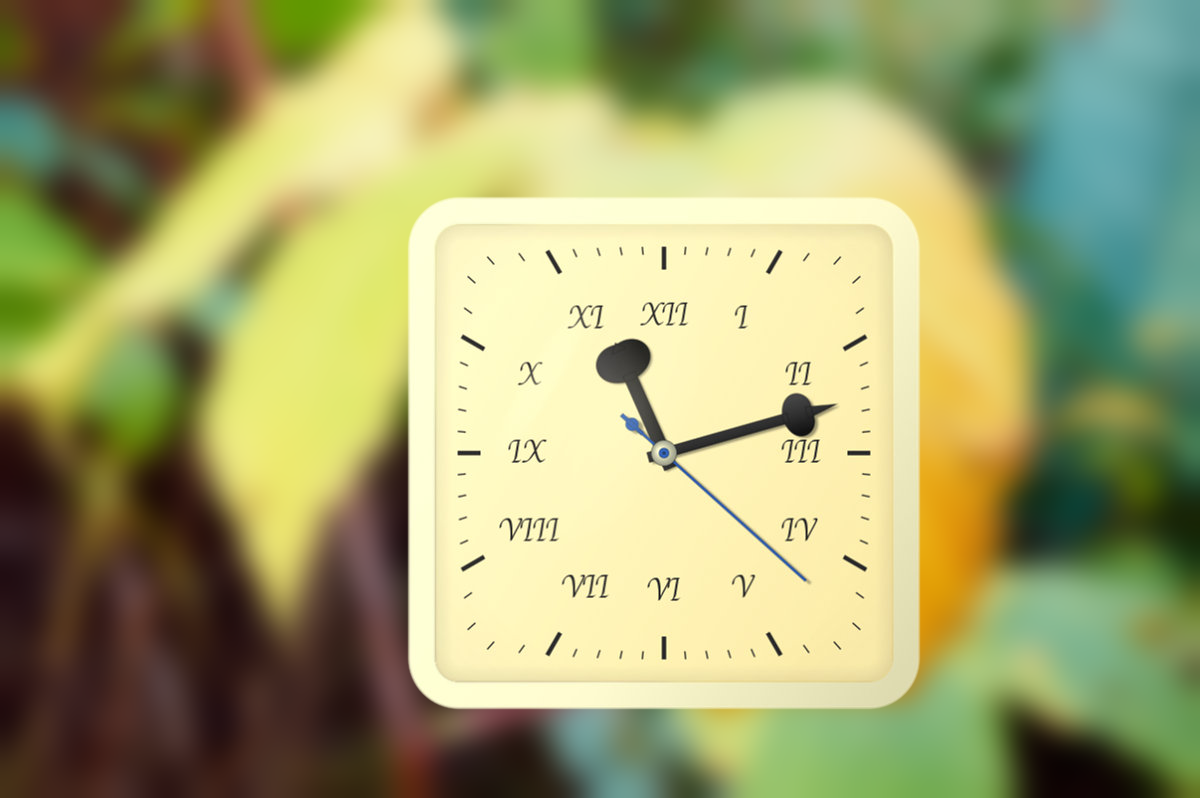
11:12:22
